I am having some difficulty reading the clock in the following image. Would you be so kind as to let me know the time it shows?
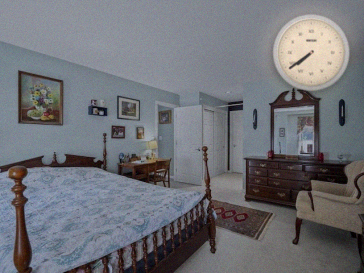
7:39
